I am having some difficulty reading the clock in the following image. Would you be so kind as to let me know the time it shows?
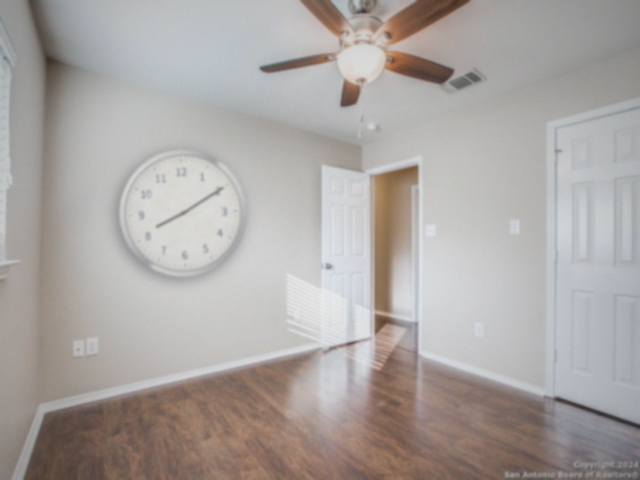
8:10
